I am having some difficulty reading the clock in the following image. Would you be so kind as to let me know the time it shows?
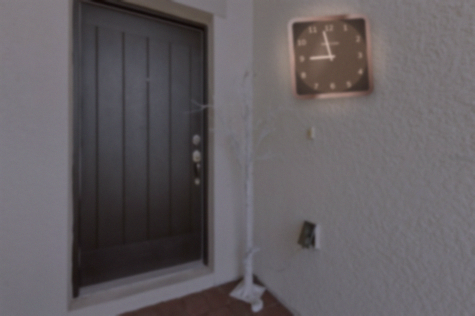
8:58
